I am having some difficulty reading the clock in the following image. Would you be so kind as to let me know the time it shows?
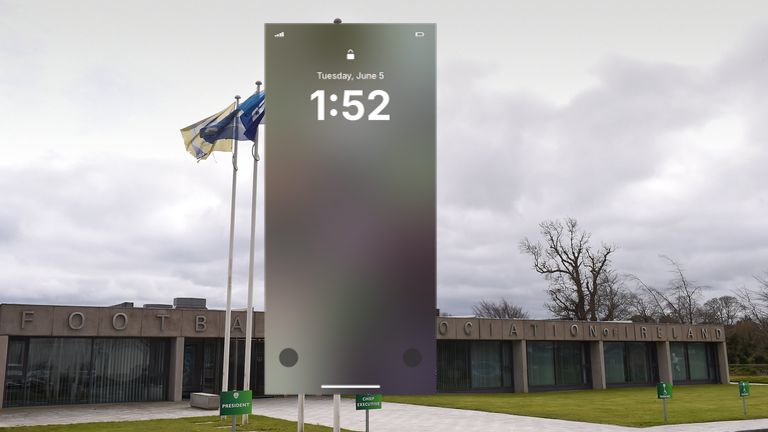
1:52
